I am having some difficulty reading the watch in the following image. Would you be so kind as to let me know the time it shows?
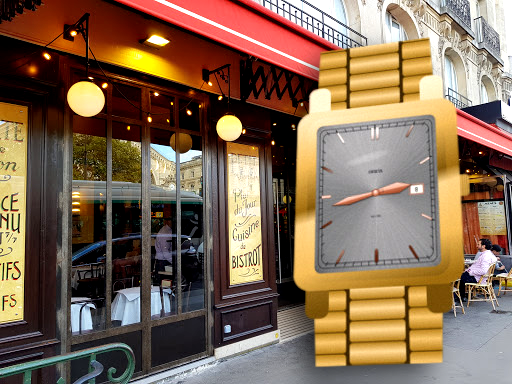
2:43
